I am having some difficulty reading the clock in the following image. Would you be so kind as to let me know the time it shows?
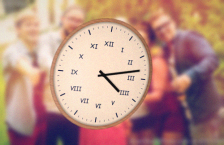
4:13
